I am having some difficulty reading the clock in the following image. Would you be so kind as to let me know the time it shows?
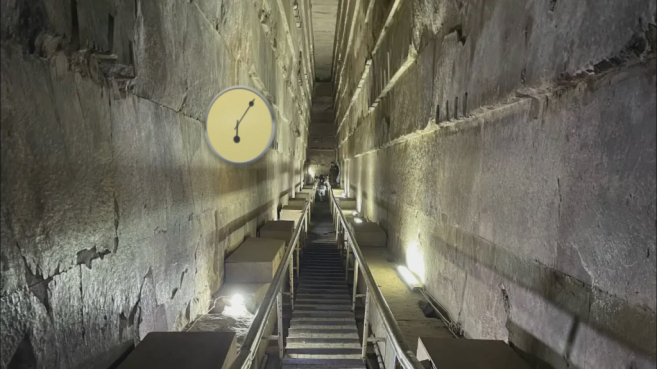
6:06
